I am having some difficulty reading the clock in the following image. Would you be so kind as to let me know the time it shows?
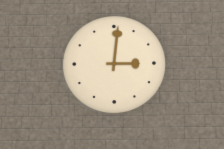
3:01
